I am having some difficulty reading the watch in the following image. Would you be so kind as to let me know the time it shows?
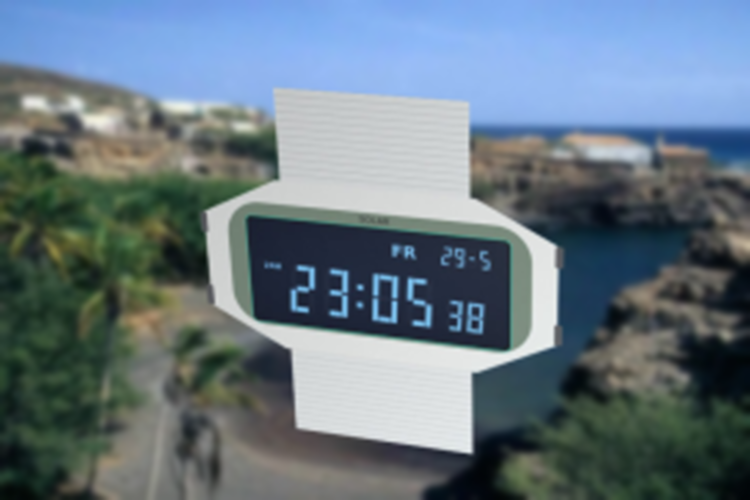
23:05:38
